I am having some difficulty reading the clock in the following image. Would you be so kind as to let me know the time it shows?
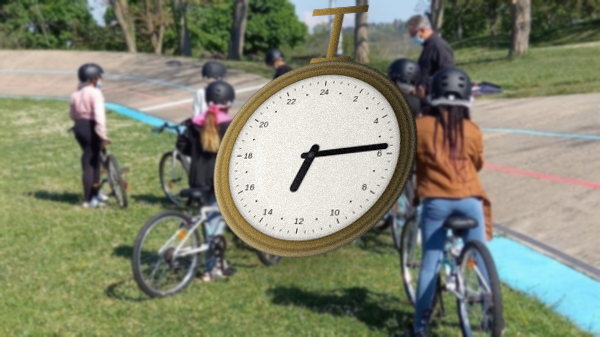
13:14
